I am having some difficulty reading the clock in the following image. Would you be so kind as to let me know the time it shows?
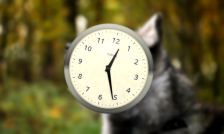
12:26
